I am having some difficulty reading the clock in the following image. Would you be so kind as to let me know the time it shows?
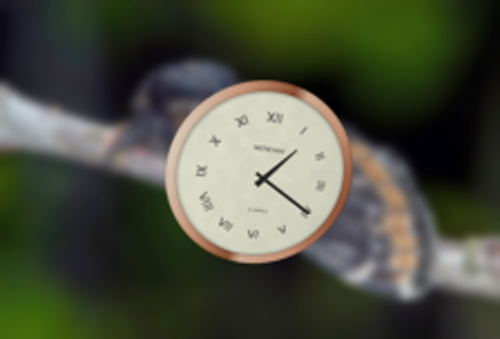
1:20
